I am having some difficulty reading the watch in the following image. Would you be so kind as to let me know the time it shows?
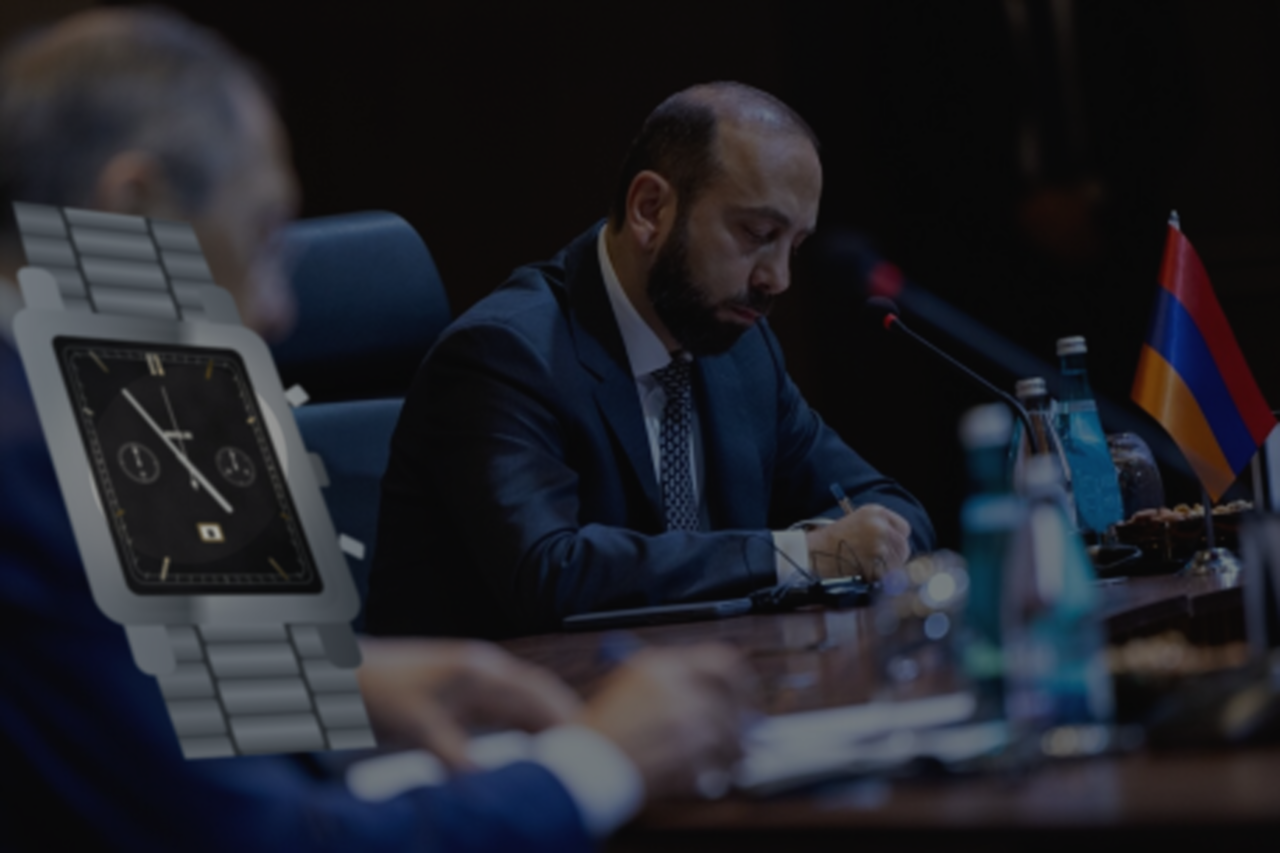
4:55
